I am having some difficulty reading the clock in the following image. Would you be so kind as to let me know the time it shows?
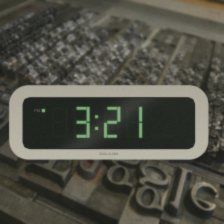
3:21
